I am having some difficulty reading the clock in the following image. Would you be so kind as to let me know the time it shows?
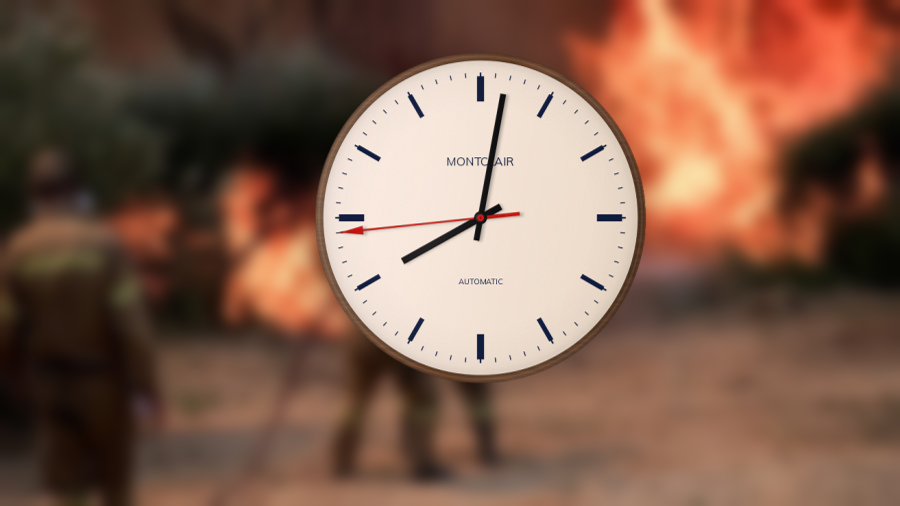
8:01:44
